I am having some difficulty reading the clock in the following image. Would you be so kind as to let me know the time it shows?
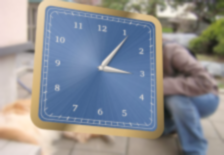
3:06
